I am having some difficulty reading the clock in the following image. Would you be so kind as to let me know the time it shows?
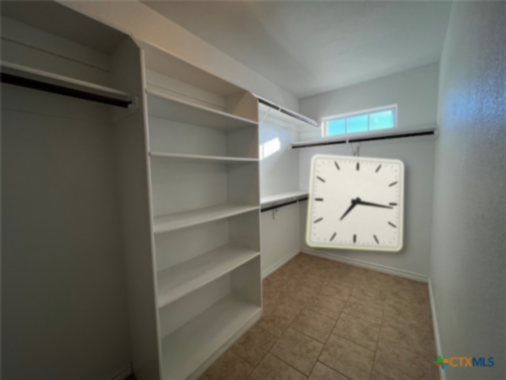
7:16
